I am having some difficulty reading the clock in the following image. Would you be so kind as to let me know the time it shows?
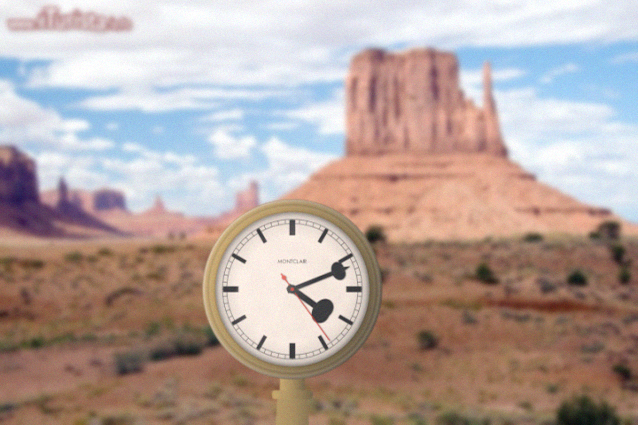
4:11:24
